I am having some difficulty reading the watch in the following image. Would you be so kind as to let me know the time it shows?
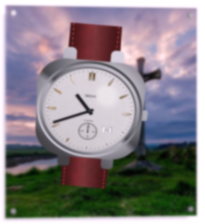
10:41
